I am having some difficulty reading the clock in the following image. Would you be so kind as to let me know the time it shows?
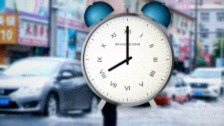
8:00
